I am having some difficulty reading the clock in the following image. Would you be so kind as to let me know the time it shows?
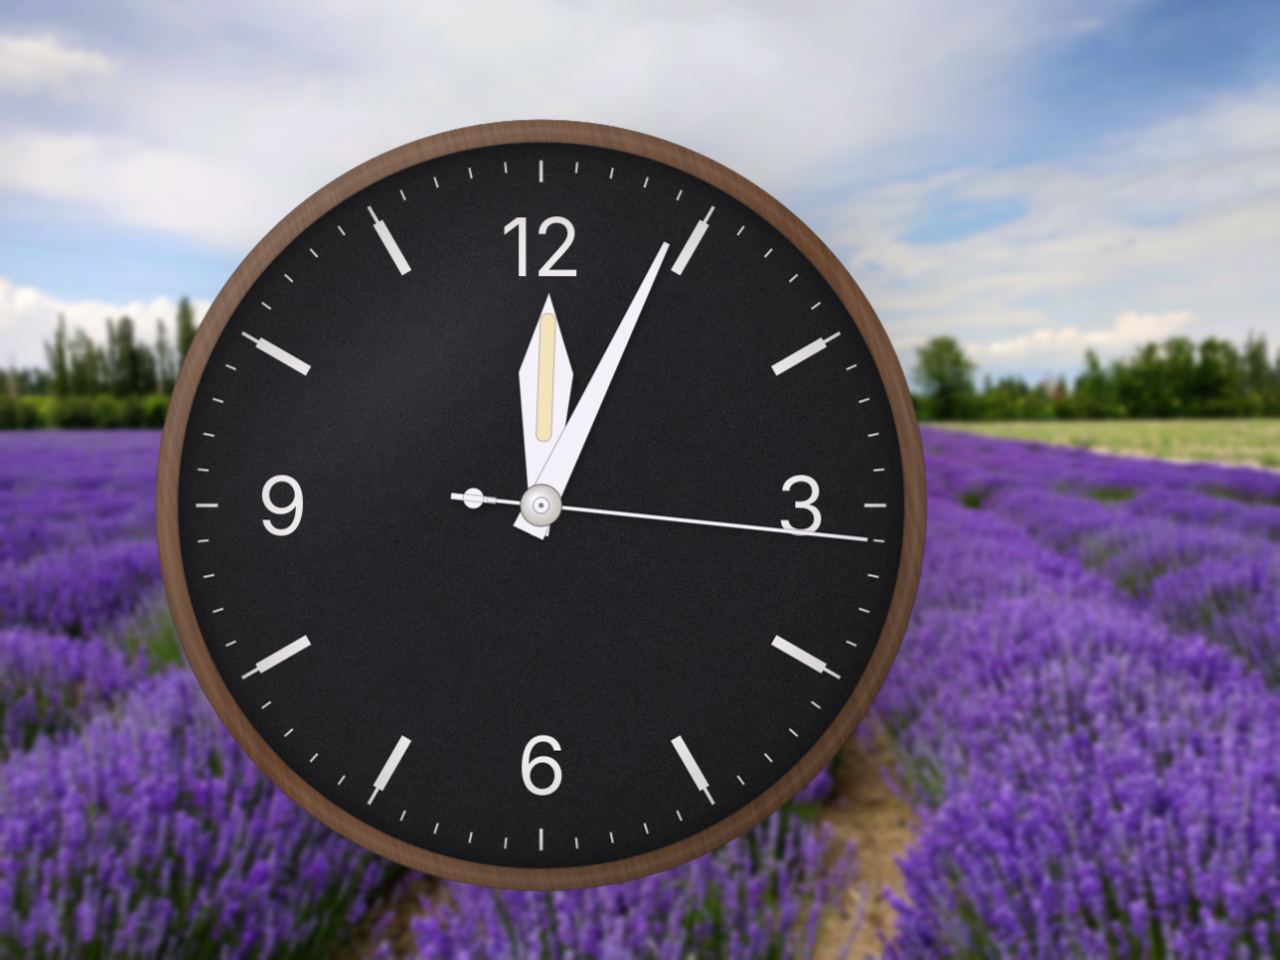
12:04:16
